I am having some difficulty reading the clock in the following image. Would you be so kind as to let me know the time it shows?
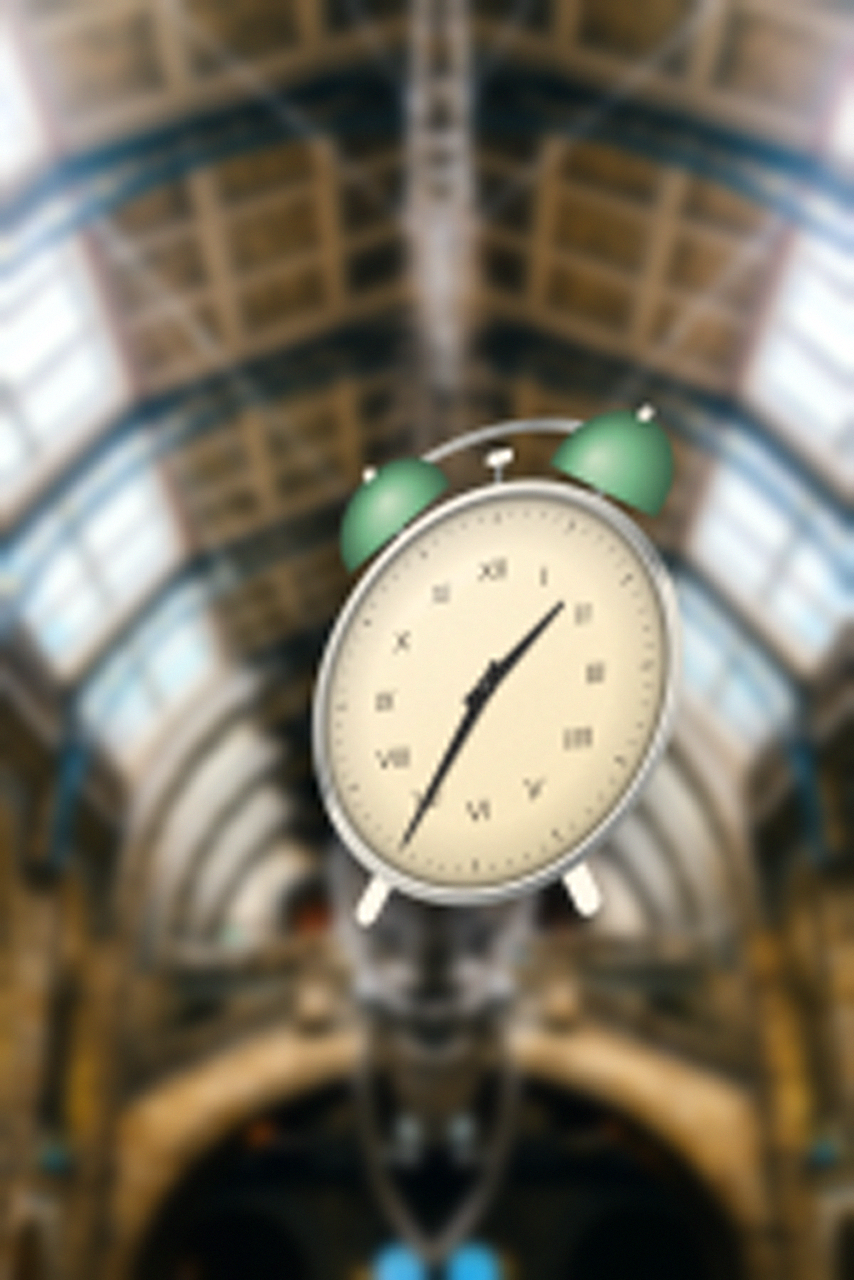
1:35
